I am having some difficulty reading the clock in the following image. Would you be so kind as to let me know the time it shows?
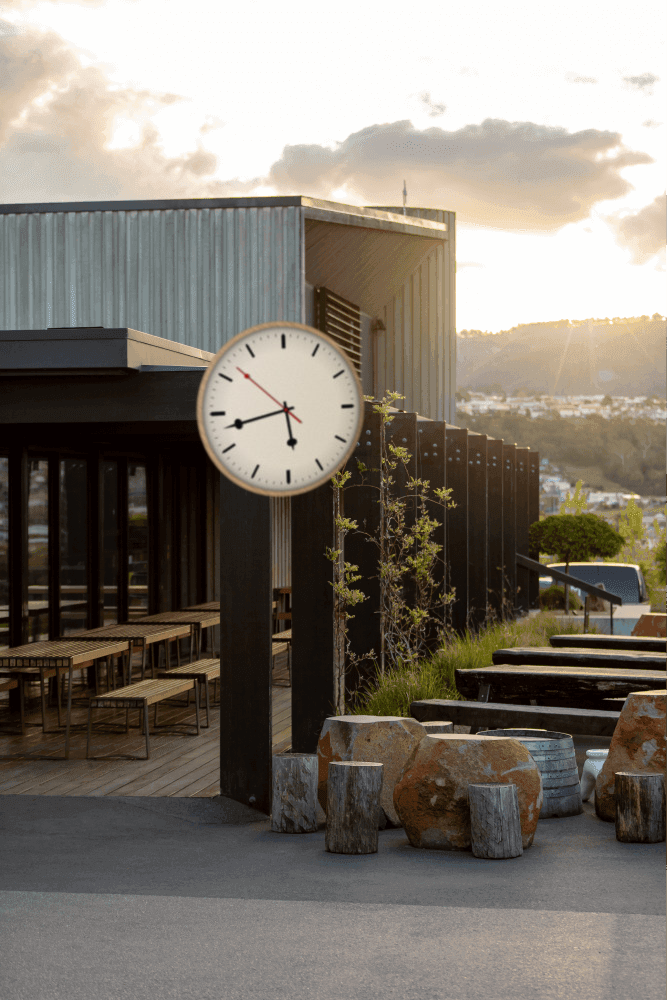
5:42:52
